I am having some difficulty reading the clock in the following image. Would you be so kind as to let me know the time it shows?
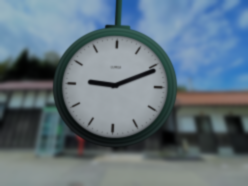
9:11
